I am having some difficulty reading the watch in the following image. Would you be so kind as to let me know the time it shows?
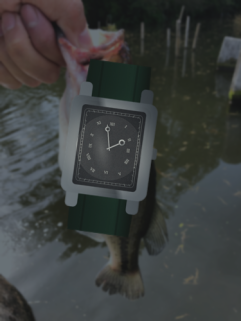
1:58
